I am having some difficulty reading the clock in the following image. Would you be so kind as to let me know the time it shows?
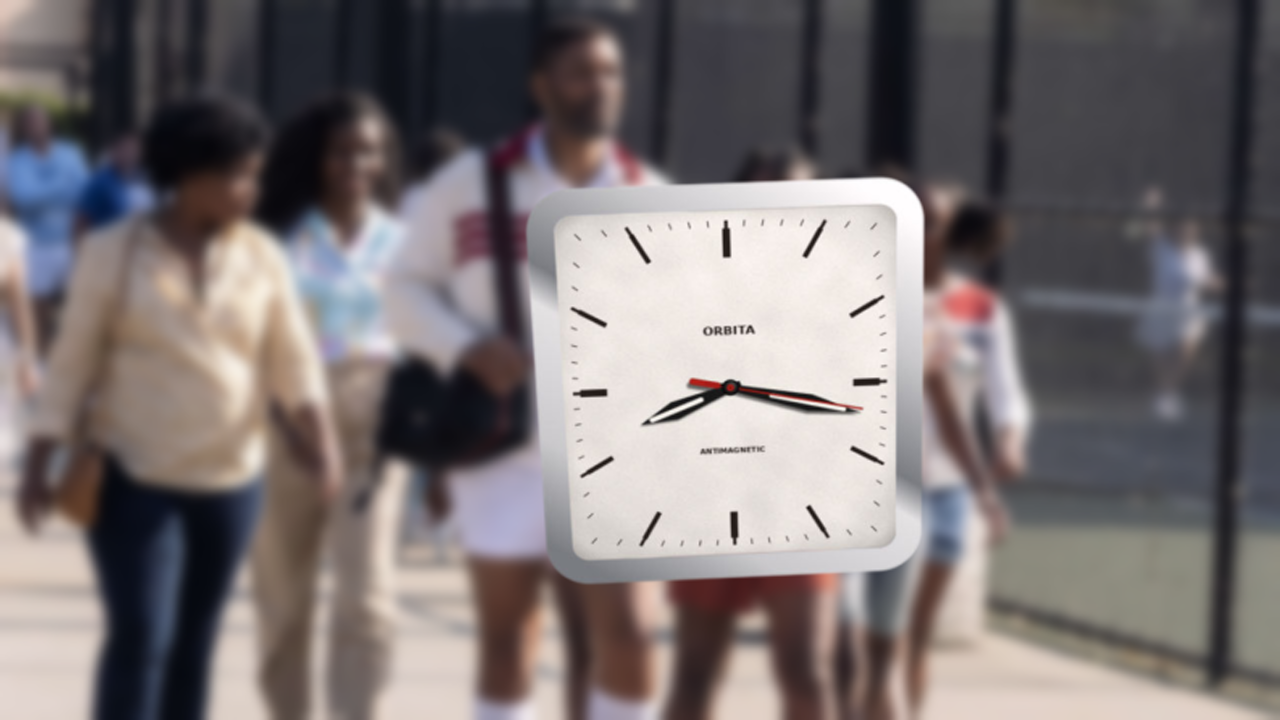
8:17:17
